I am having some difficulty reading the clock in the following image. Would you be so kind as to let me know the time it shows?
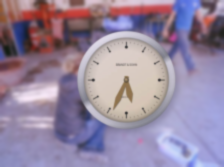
5:34
